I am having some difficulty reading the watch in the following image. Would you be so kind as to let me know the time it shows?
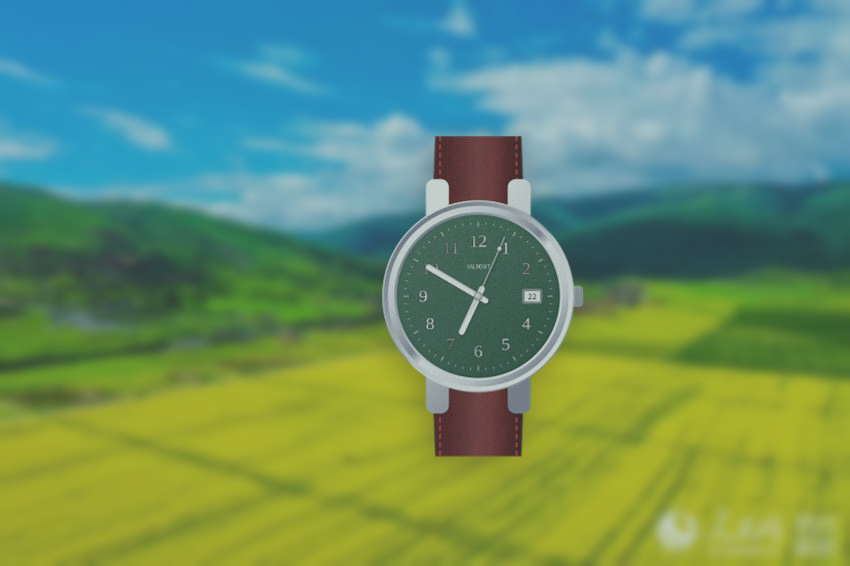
6:50:04
